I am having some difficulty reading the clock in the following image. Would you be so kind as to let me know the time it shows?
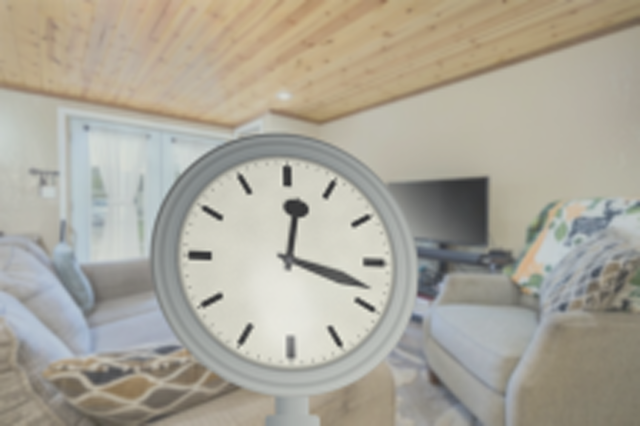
12:18
